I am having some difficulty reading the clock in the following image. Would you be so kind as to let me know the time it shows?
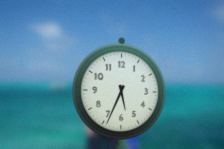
5:34
